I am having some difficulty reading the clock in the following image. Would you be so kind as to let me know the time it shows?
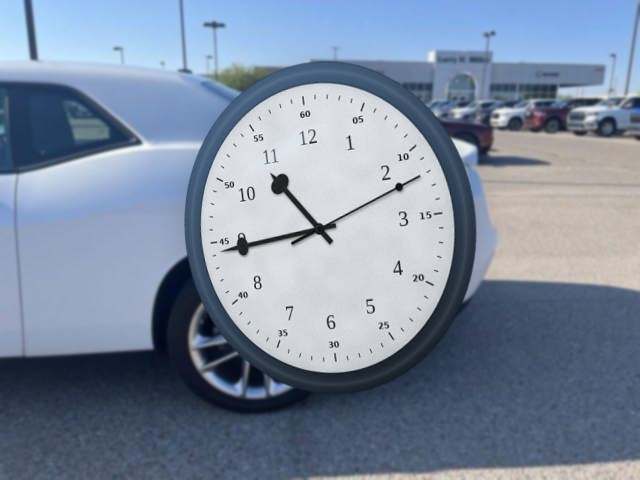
10:44:12
